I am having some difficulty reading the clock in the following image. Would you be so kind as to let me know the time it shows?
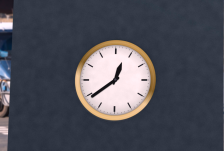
12:39
